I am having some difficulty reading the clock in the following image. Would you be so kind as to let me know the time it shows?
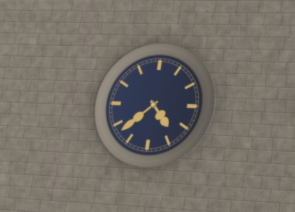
4:38
